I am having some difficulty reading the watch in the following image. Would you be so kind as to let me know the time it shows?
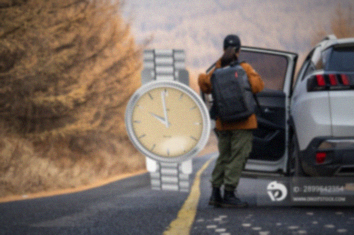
9:59
